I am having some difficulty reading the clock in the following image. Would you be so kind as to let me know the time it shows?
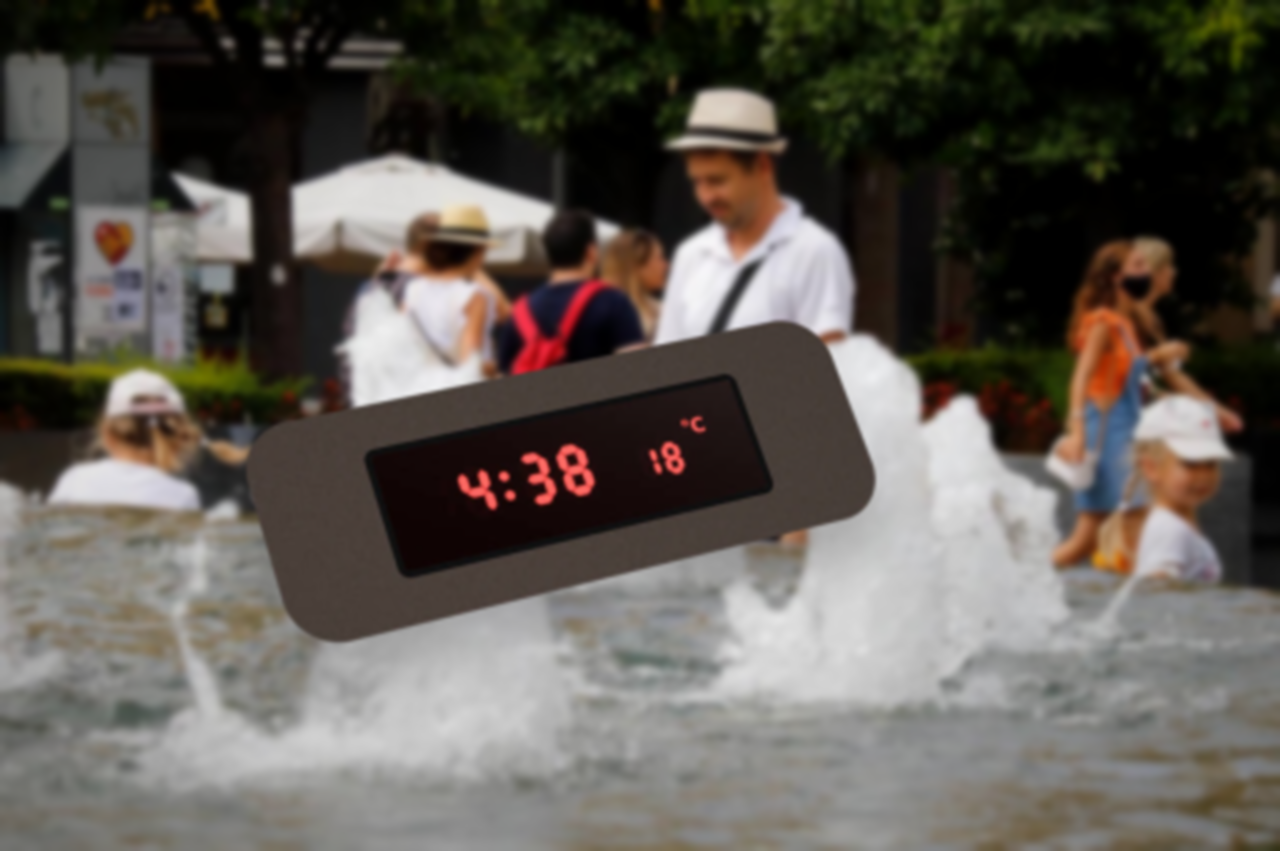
4:38
